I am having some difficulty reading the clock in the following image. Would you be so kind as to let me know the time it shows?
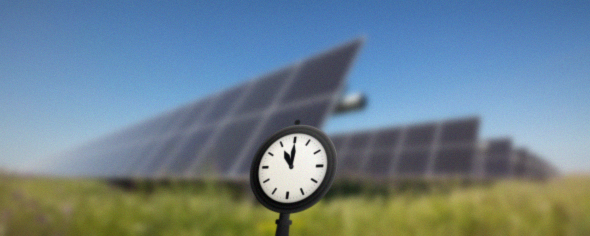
11:00
